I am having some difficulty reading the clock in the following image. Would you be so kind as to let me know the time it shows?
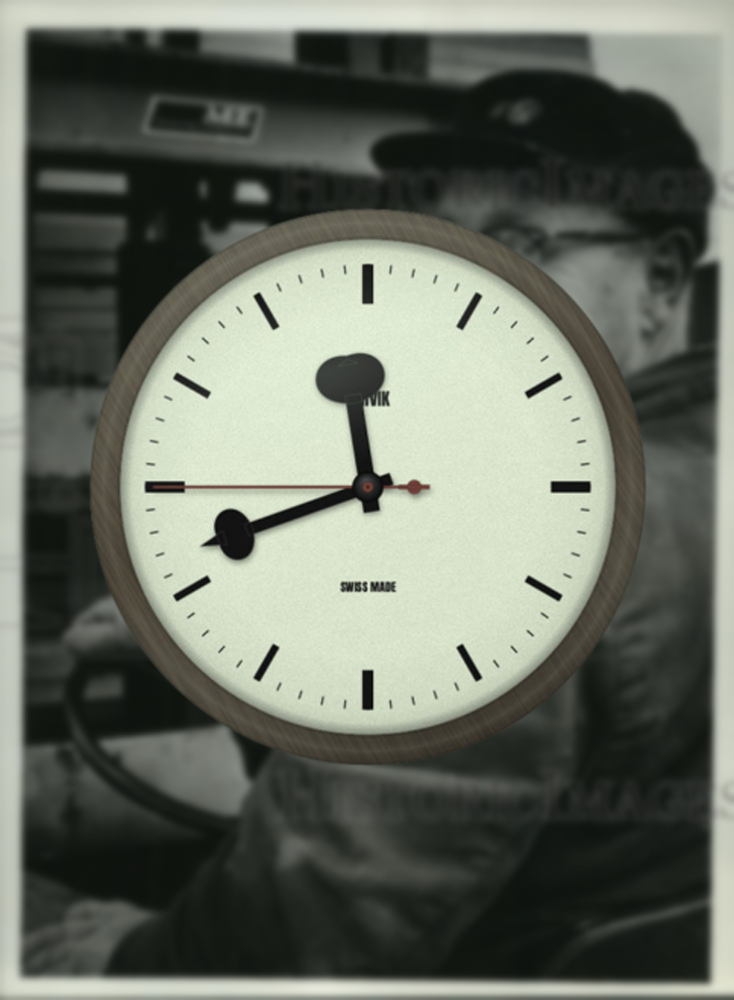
11:41:45
